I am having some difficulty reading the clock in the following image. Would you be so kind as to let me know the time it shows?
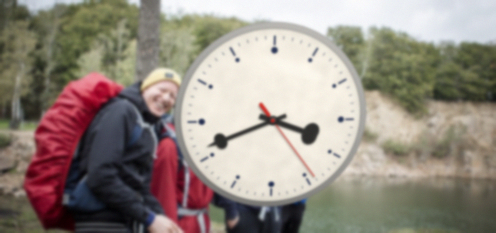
3:41:24
